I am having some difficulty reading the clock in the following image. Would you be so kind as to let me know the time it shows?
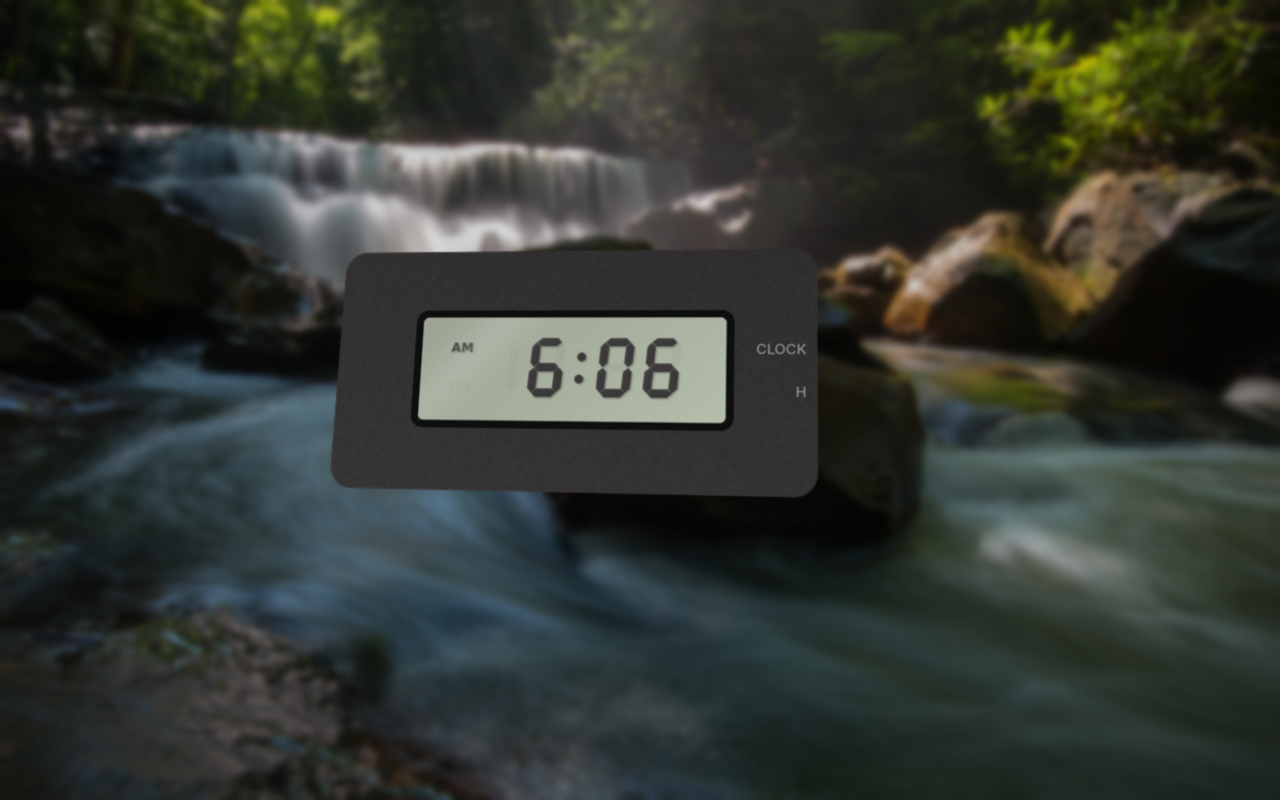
6:06
